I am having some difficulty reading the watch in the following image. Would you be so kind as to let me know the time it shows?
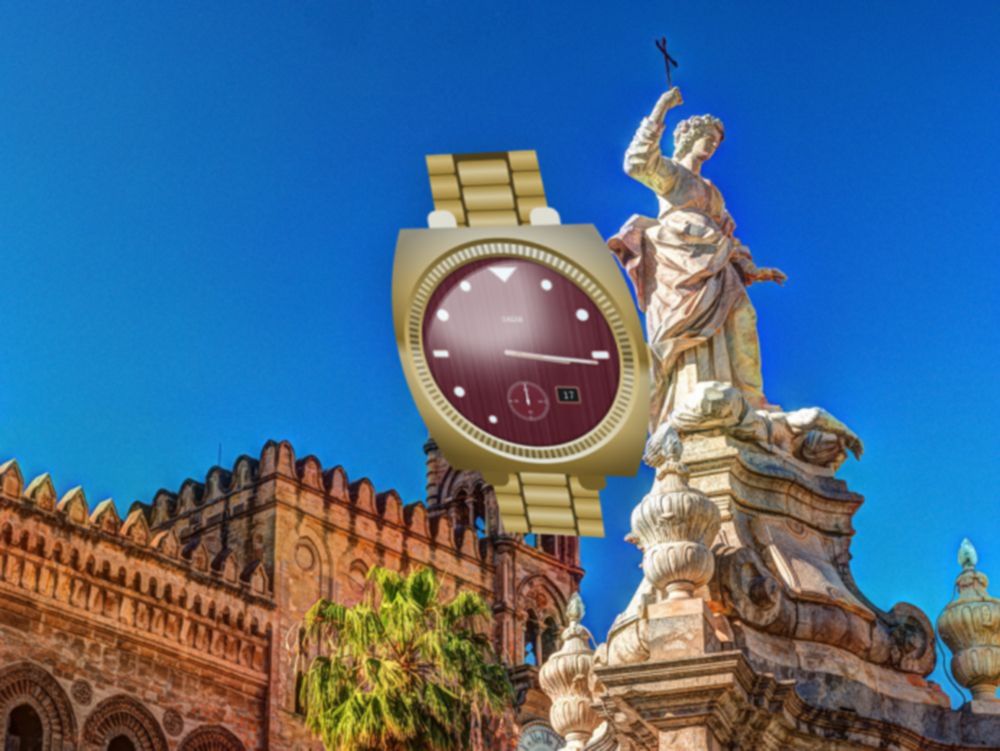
3:16
